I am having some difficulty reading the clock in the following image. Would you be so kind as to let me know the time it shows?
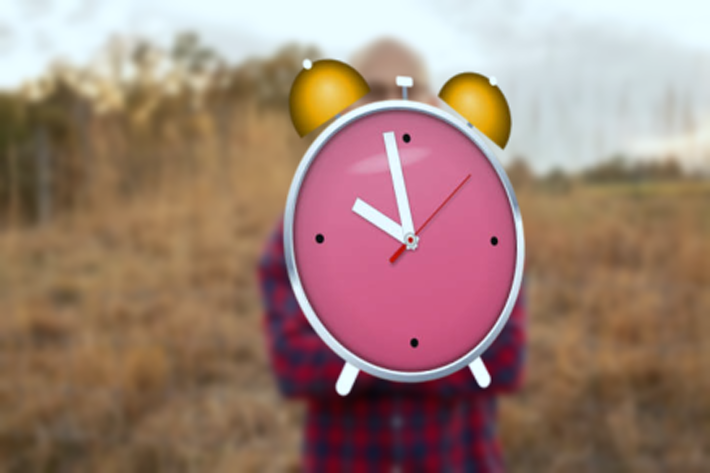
9:58:08
